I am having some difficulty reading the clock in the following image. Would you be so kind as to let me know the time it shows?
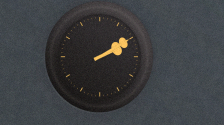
2:10
